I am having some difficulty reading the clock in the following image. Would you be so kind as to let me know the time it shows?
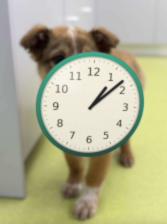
1:08
